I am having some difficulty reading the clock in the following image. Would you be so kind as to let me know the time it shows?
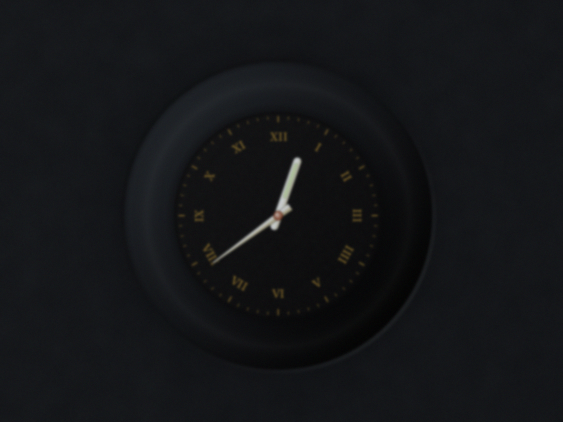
12:39
